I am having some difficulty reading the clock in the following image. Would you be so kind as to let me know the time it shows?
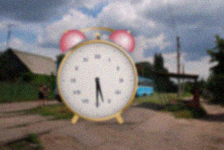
5:30
